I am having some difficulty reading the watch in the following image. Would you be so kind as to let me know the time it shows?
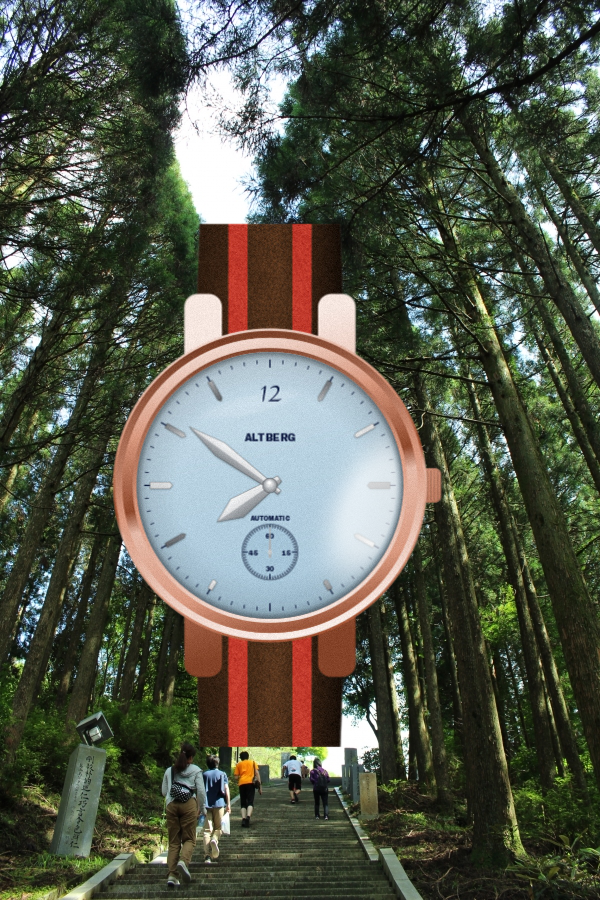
7:51
